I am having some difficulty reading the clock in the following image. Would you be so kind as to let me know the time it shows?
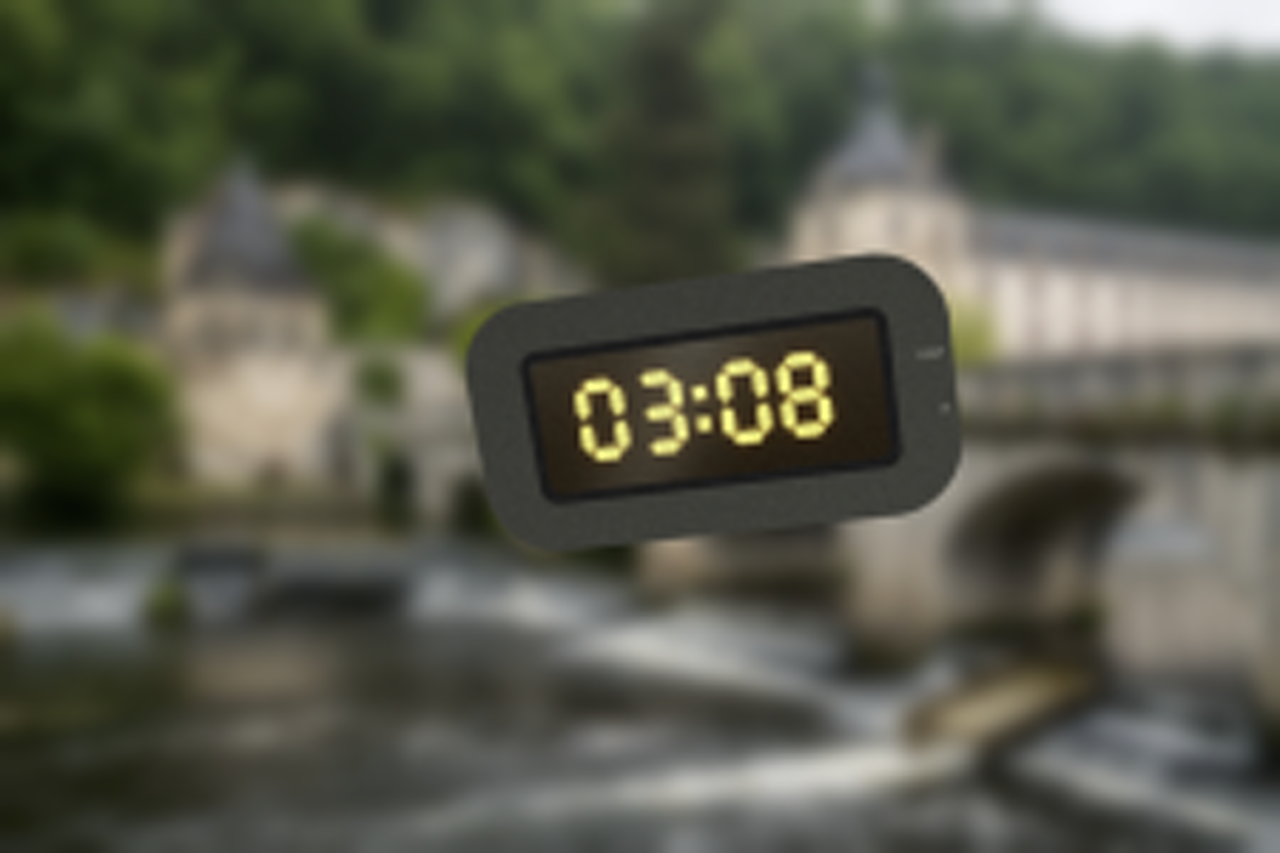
3:08
